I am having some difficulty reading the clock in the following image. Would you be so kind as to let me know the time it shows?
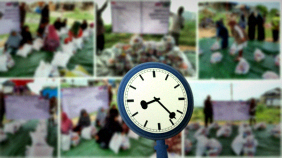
8:23
